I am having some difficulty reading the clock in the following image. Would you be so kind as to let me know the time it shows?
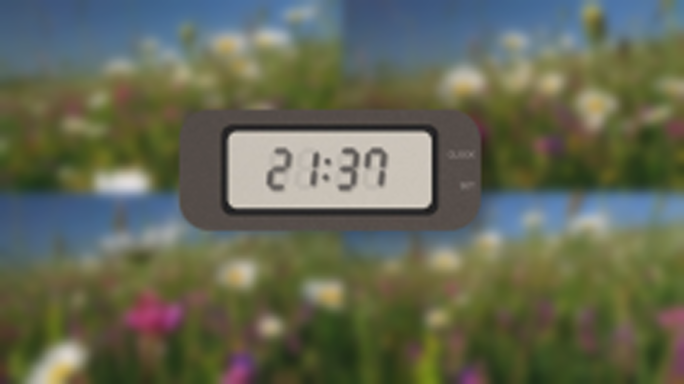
21:37
